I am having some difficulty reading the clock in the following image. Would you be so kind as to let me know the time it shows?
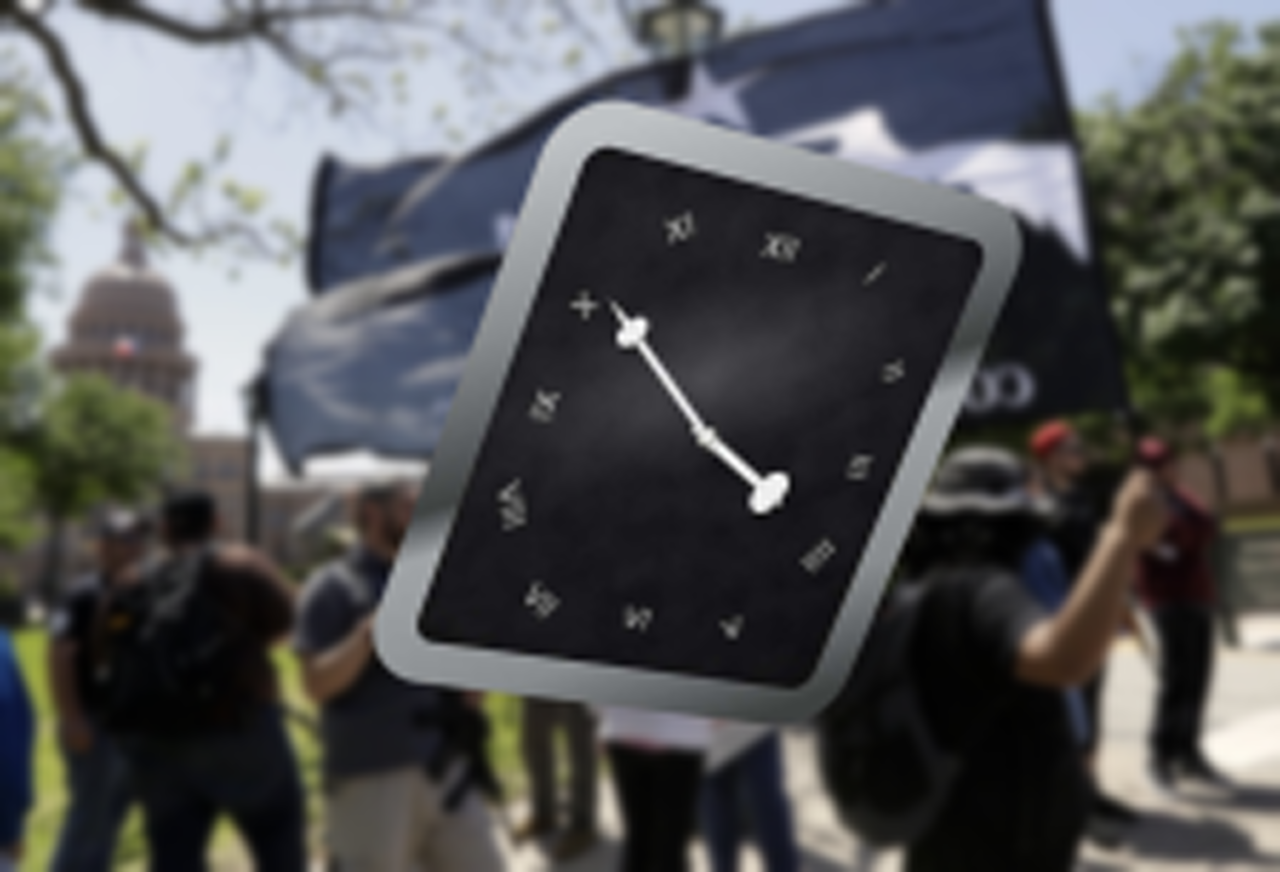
3:51
